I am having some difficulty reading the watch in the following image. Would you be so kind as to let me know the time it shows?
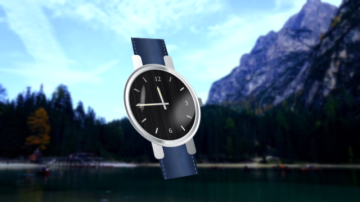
11:45
